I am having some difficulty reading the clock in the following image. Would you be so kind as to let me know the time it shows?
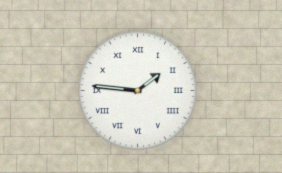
1:46
